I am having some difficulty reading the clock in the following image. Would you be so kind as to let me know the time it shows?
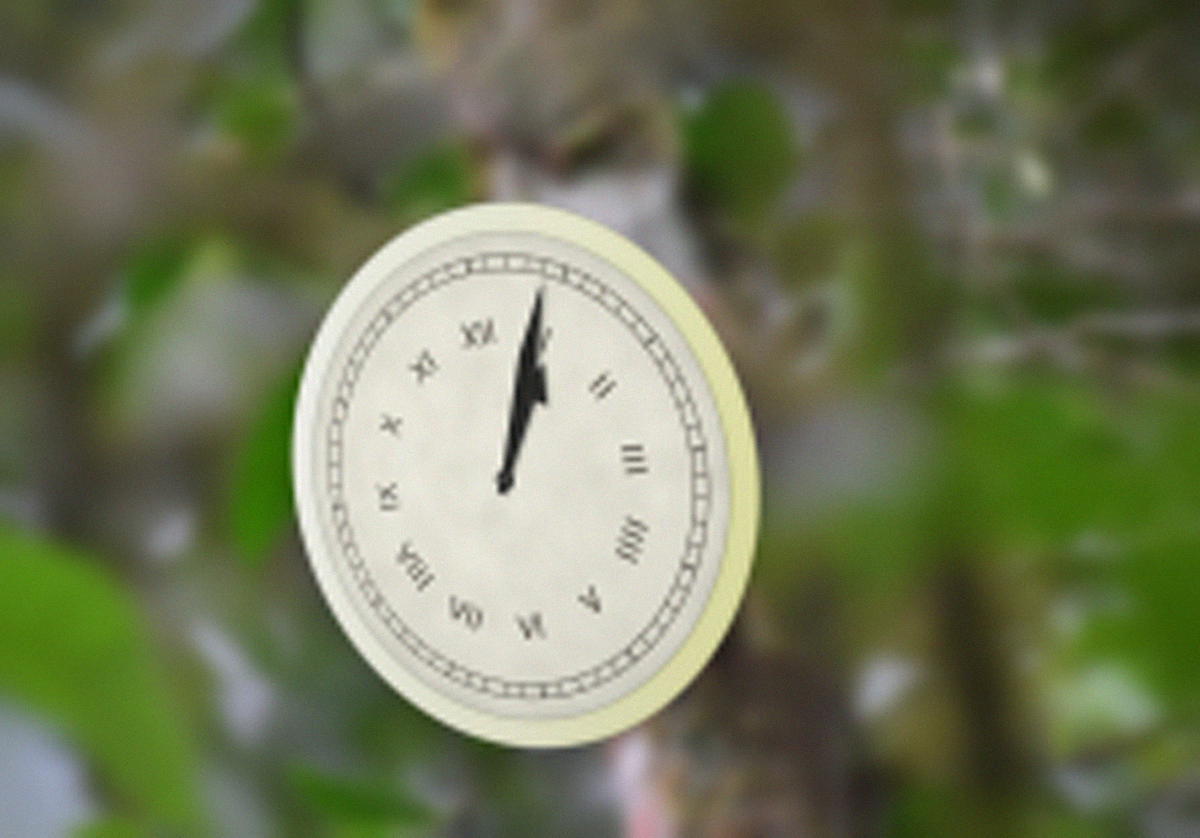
1:04
